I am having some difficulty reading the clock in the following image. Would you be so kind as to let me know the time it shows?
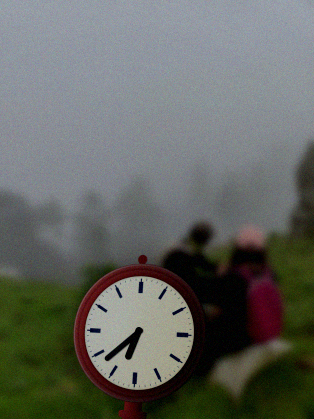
6:38
